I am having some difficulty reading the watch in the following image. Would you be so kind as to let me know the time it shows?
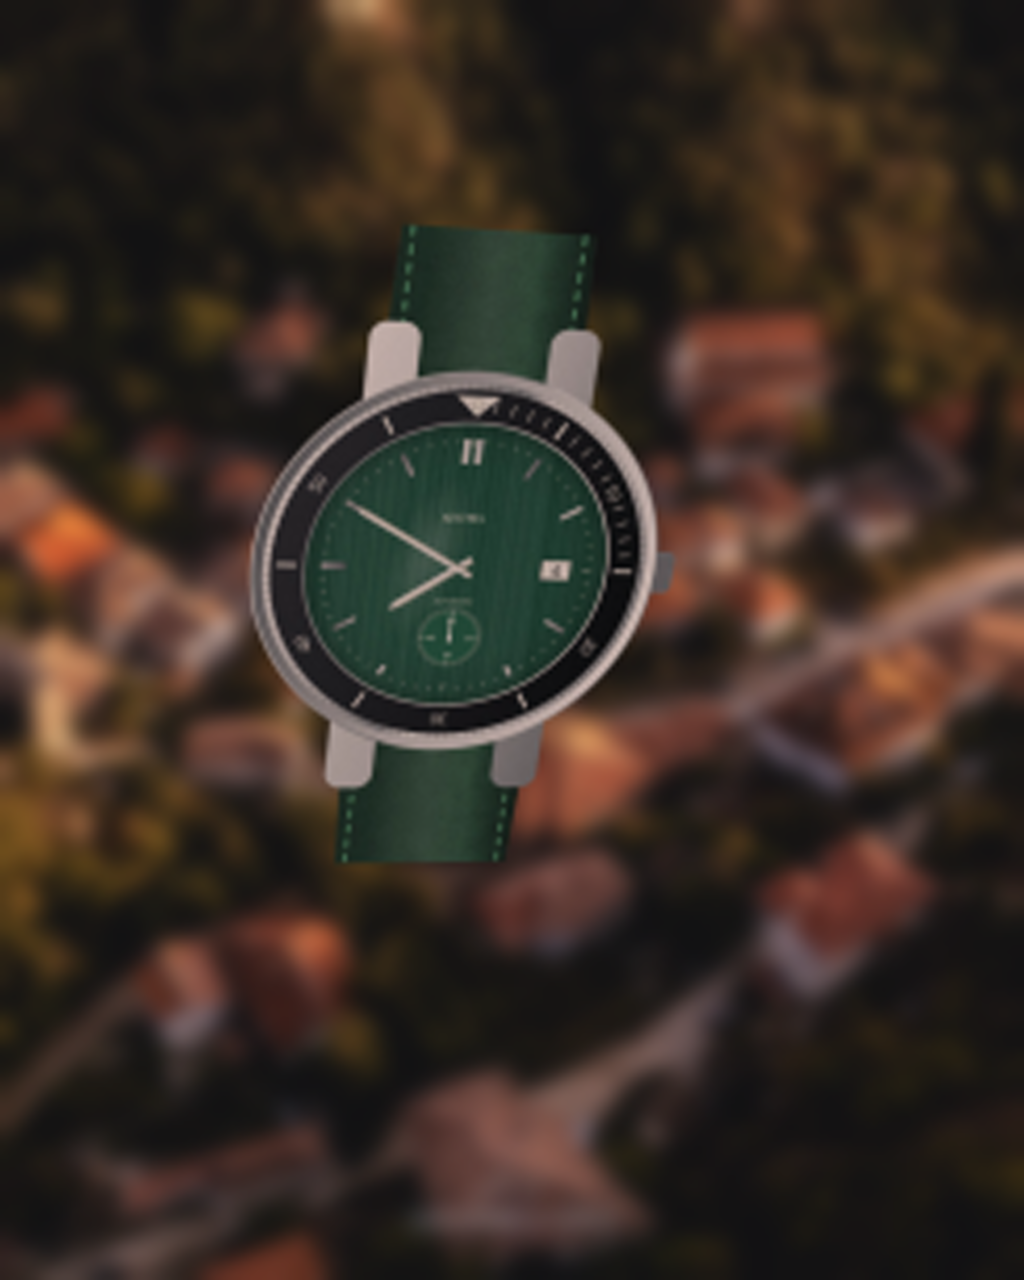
7:50
